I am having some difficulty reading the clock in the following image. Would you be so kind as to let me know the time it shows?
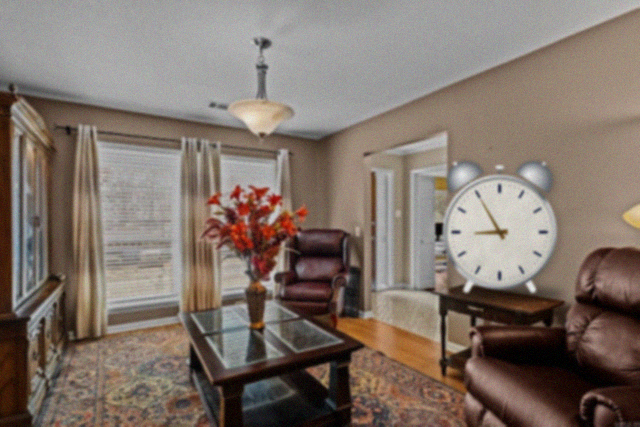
8:55
